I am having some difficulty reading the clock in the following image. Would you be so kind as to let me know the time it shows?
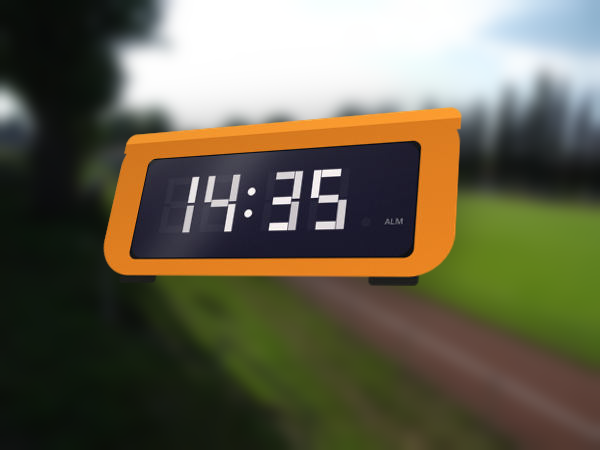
14:35
